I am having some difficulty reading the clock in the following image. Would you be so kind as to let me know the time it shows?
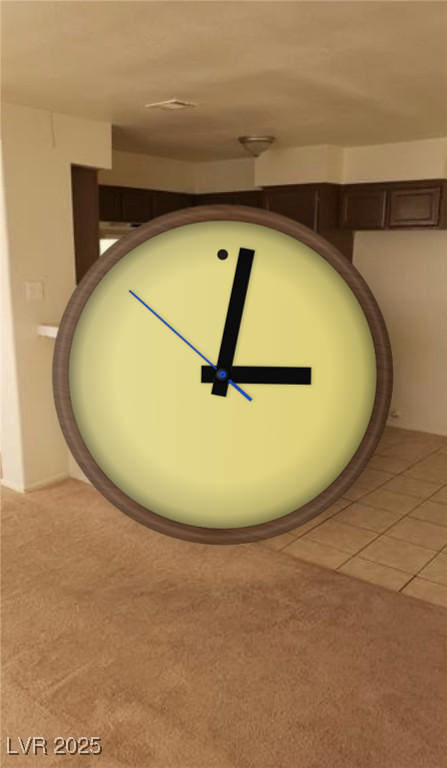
3:01:52
